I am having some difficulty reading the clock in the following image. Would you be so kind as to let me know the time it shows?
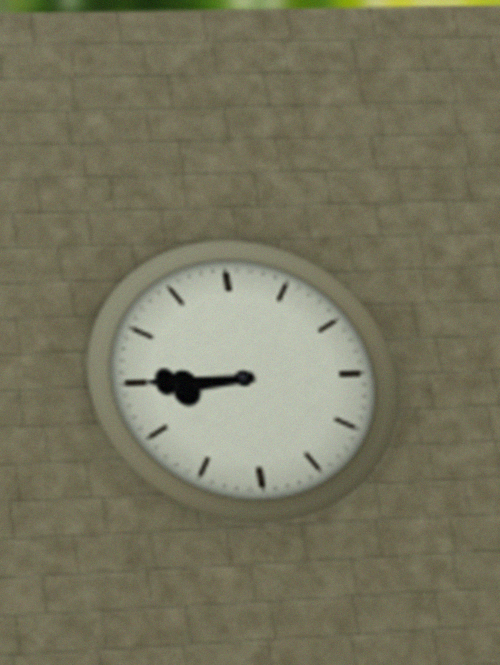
8:45
